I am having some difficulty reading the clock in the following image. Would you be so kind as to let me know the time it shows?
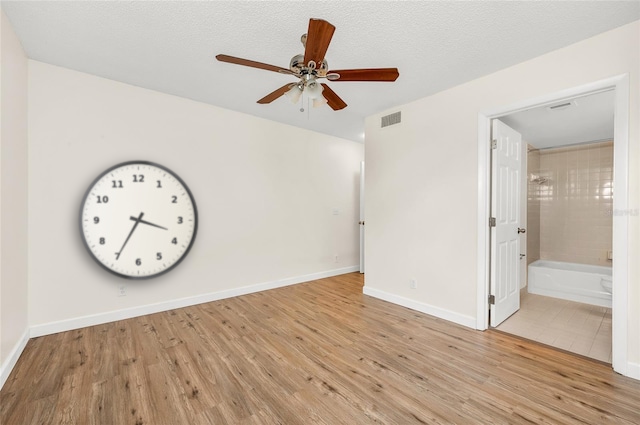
3:35
